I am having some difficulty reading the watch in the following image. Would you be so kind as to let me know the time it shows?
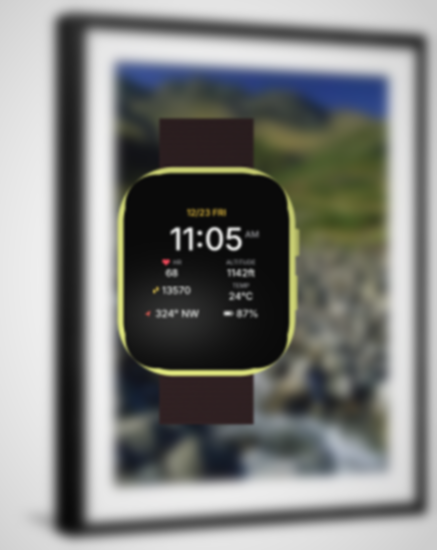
11:05
